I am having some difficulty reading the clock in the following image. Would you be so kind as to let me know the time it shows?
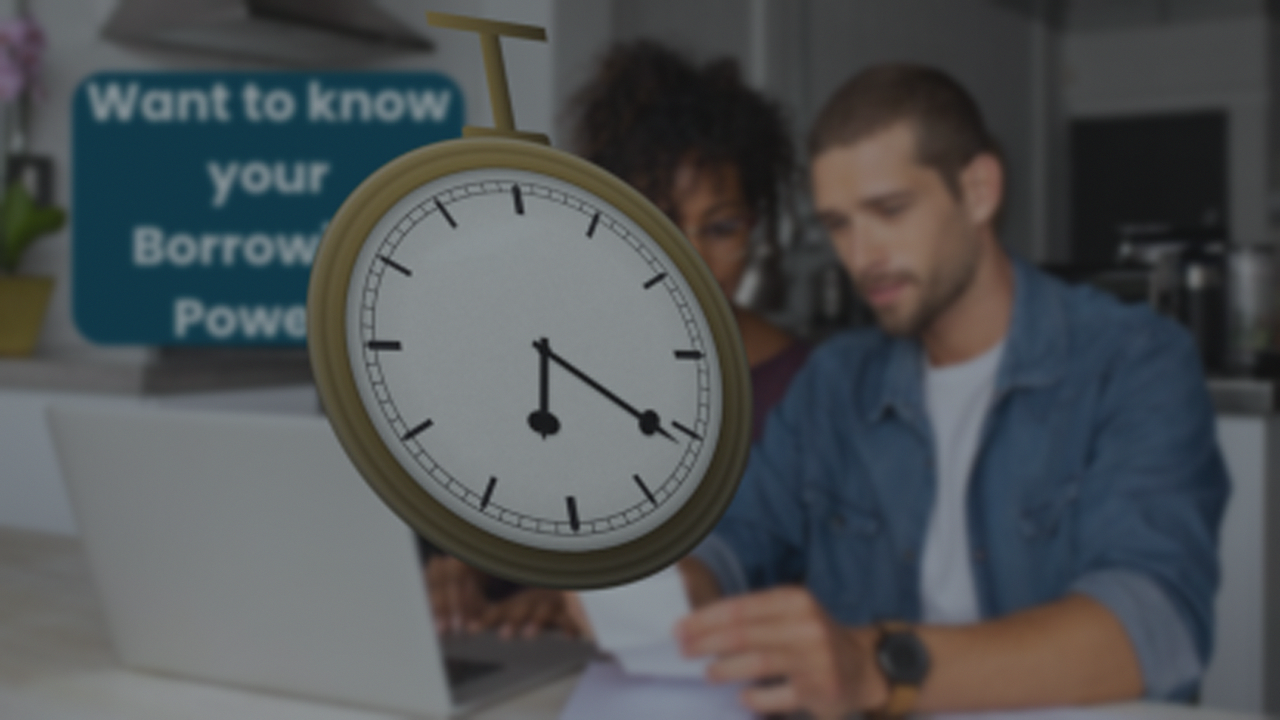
6:21
